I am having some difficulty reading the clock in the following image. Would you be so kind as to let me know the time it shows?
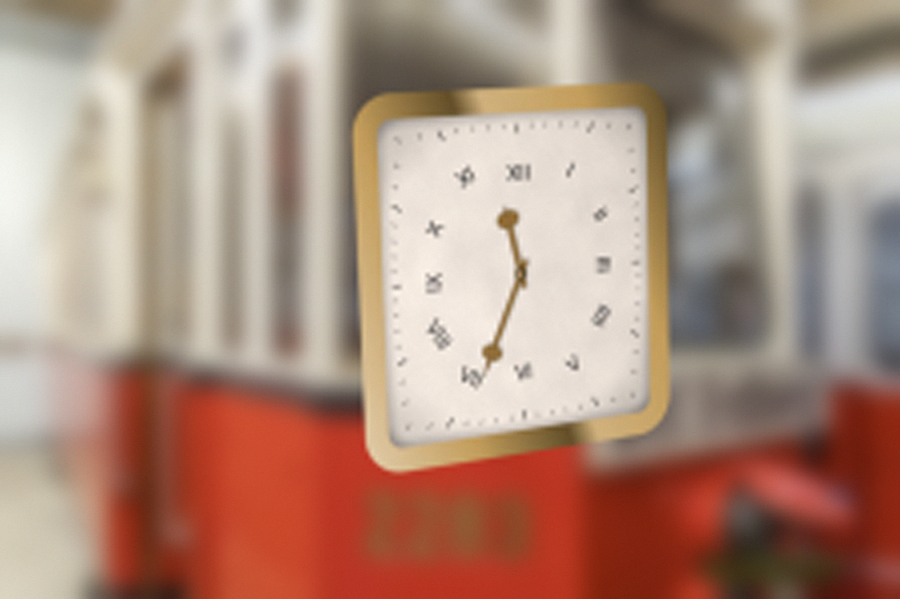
11:34
